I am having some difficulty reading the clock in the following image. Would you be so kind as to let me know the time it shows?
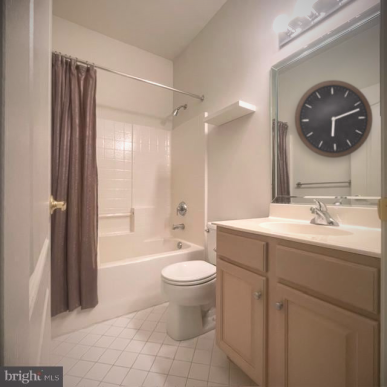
6:12
